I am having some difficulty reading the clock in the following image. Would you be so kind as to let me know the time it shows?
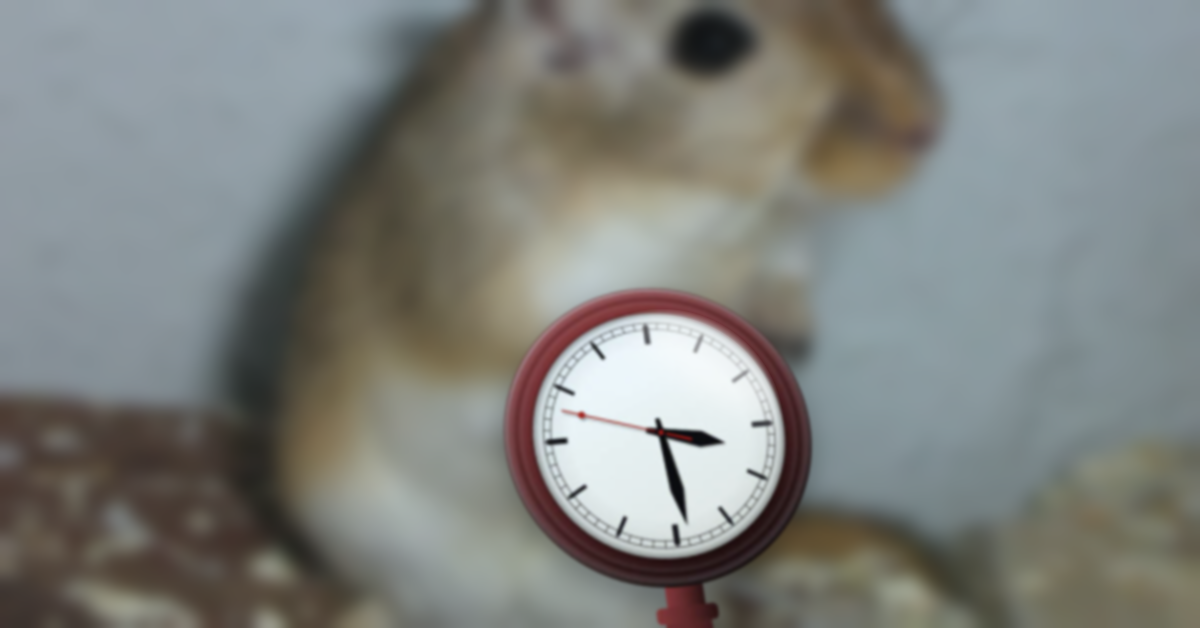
3:28:48
